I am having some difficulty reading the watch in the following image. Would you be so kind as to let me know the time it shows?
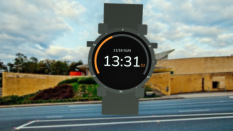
13:31
